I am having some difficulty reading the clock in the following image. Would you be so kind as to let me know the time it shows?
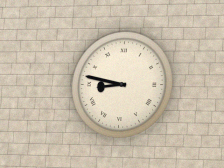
8:47
